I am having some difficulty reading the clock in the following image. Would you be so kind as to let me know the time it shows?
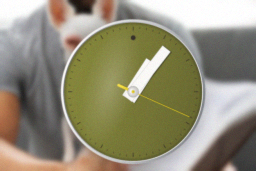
1:06:19
